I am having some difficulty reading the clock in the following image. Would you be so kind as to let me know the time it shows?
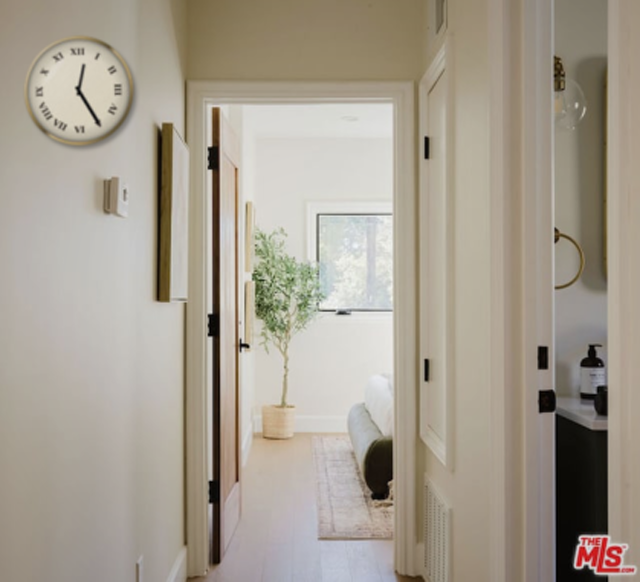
12:25
